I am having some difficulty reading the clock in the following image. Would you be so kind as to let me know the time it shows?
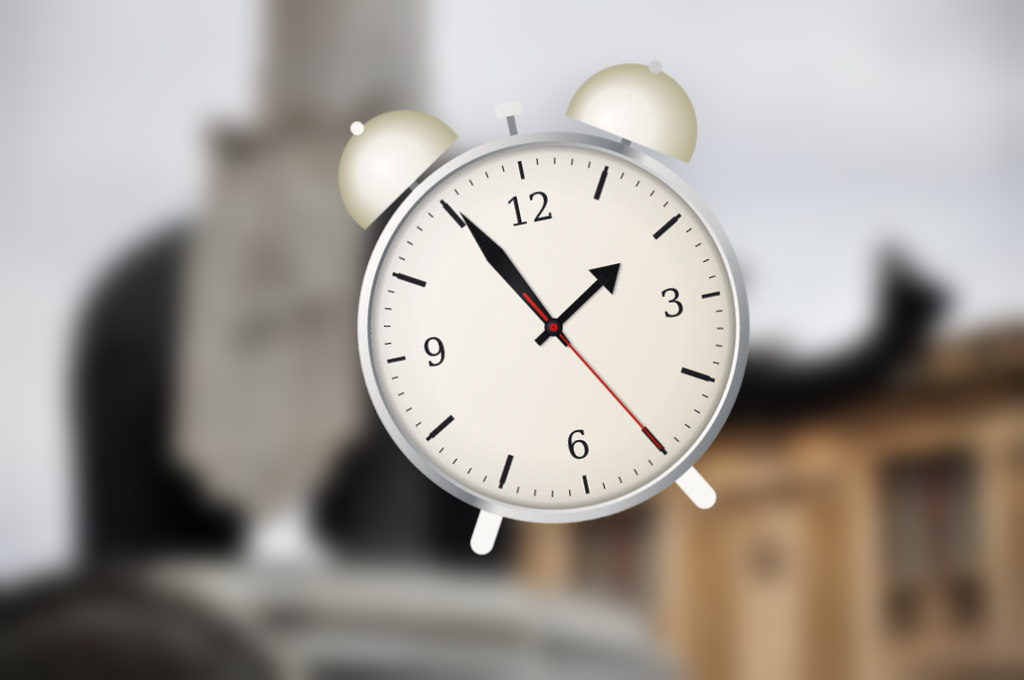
1:55:25
